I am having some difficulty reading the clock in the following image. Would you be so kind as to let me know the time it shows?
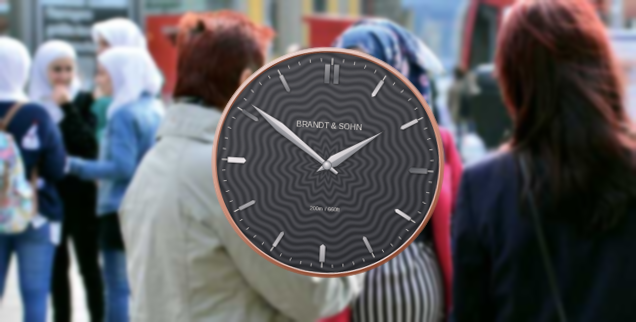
1:51
